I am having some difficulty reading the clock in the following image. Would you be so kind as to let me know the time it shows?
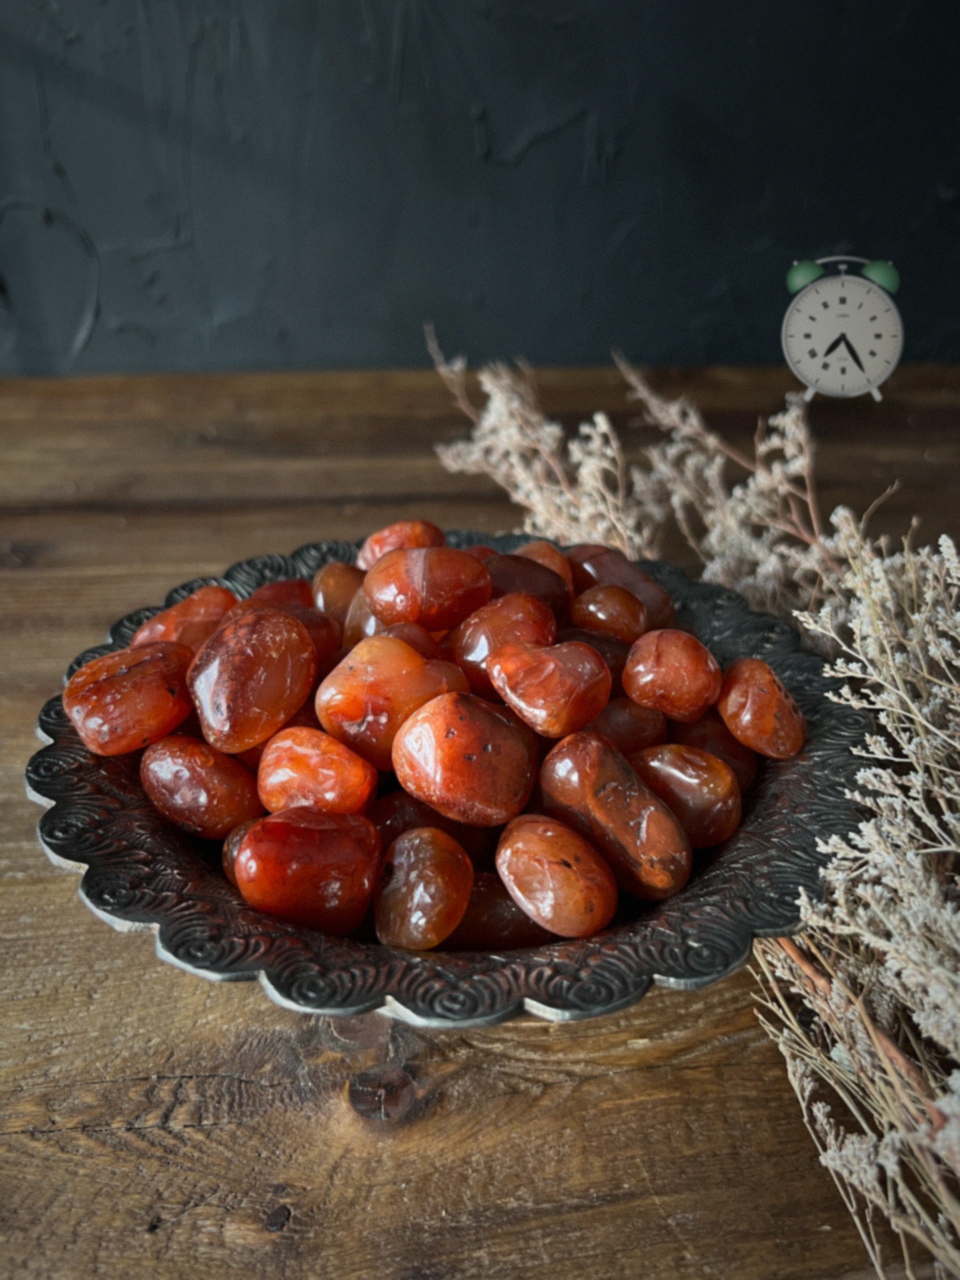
7:25
